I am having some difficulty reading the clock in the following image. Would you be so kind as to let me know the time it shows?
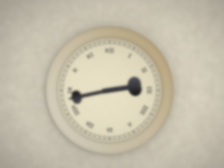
2:43
